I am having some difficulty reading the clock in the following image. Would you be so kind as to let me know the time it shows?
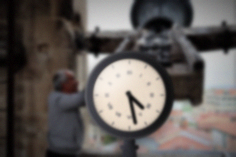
4:28
